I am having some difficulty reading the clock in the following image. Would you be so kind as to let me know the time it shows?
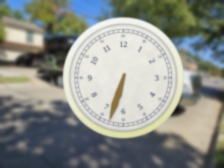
6:33
